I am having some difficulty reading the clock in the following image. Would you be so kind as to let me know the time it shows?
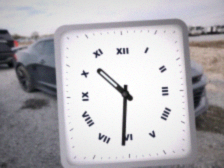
10:31
